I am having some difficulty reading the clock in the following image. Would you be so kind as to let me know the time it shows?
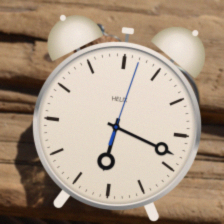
6:18:02
